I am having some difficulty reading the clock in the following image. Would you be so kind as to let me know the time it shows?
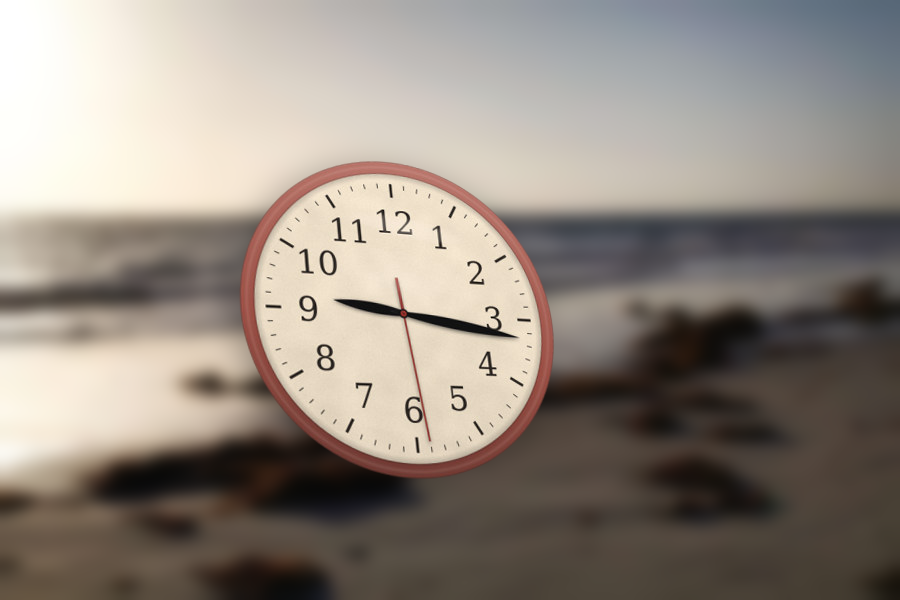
9:16:29
